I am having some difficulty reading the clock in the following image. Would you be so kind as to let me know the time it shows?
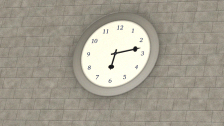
6:13
